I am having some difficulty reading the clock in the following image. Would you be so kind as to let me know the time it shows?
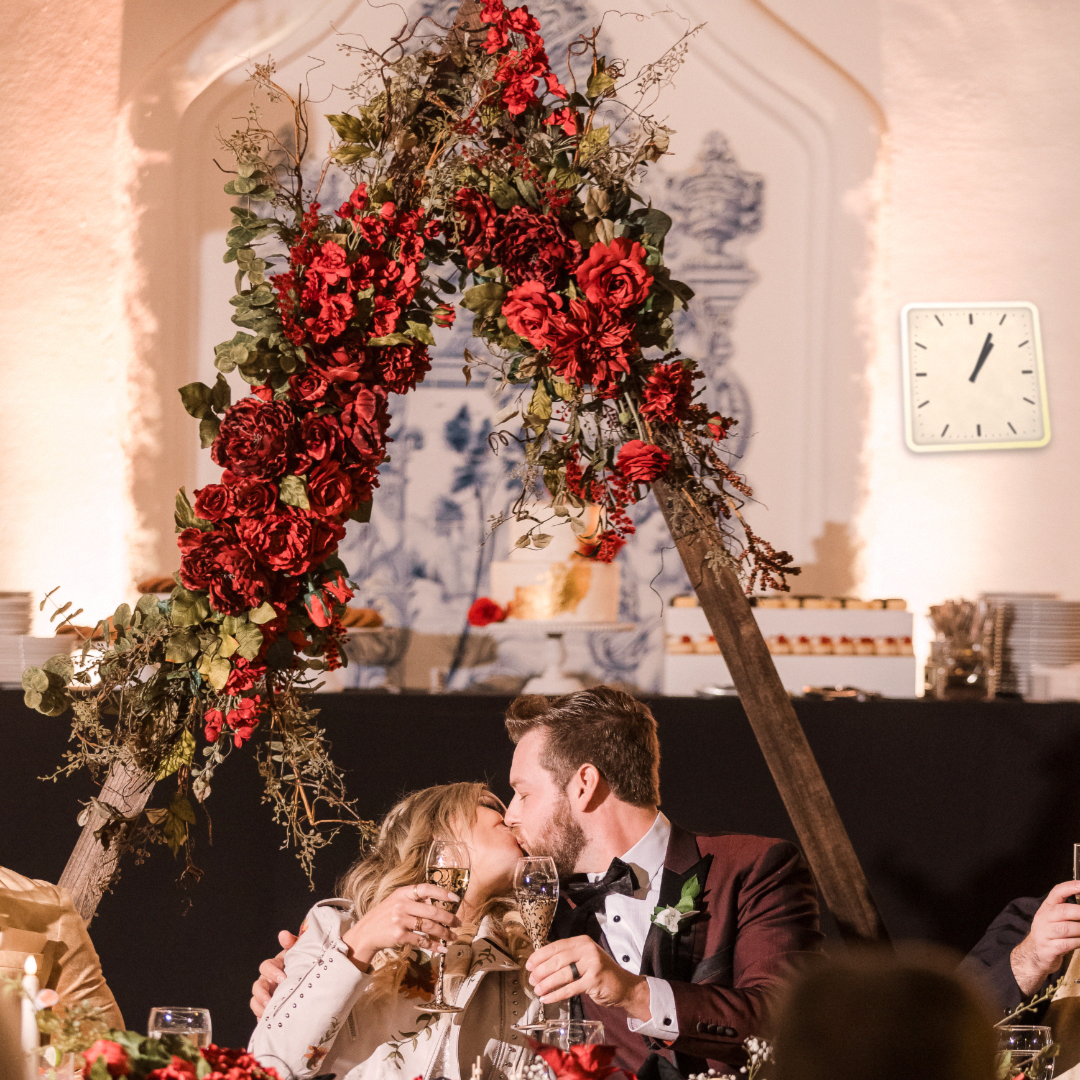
1:04
